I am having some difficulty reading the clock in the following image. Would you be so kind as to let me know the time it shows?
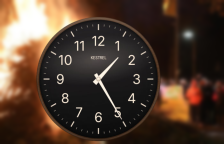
1:25
